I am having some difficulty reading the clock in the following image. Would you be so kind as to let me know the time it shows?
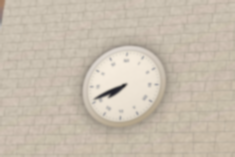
7:41
